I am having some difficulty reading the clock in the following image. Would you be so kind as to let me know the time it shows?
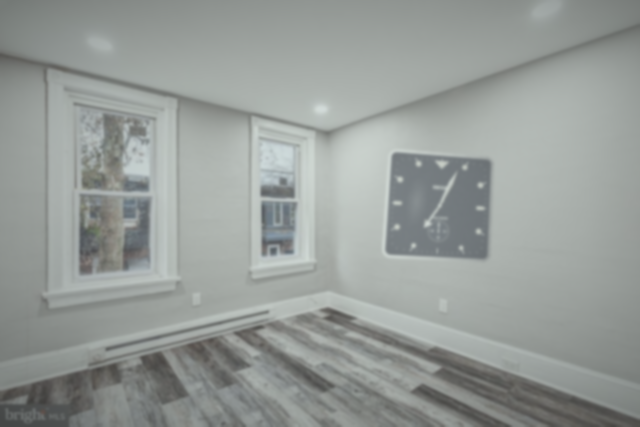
7:04
